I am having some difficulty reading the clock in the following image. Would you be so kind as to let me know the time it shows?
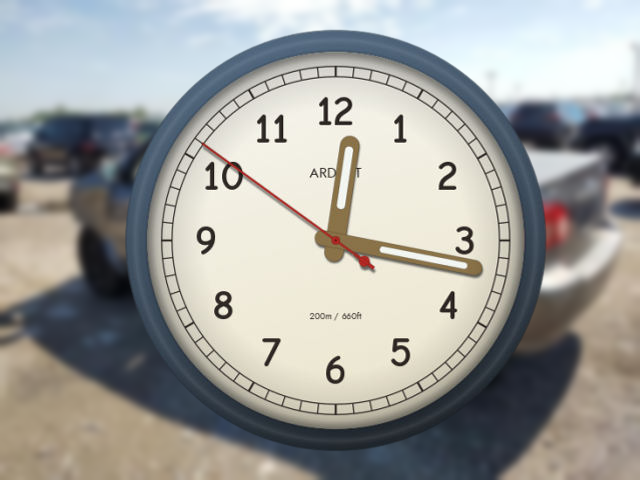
12:16:51
